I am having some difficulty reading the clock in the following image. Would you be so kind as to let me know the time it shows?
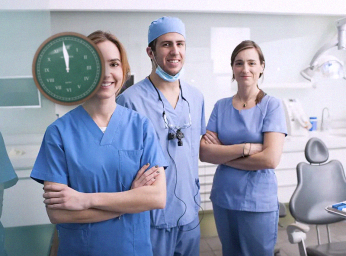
11:59
